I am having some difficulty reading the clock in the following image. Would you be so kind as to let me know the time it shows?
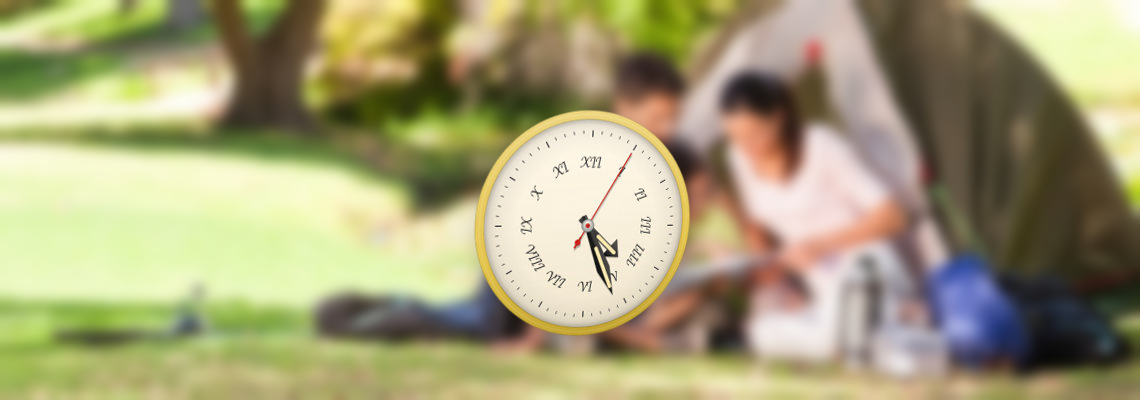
4:26:05
